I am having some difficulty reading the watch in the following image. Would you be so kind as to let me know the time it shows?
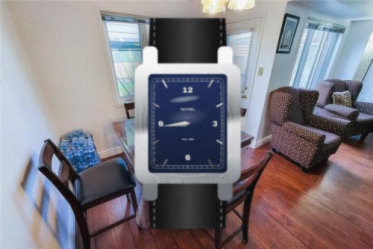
8:44
